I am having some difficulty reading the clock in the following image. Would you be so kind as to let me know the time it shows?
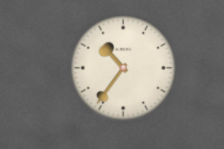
10:36
